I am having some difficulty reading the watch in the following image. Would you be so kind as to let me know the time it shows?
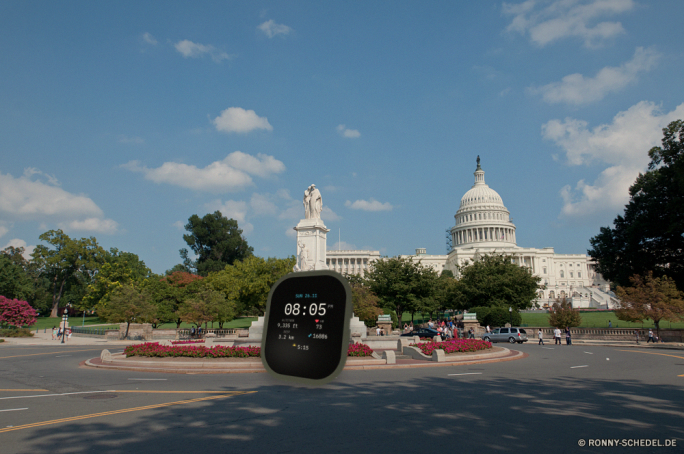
8:05
